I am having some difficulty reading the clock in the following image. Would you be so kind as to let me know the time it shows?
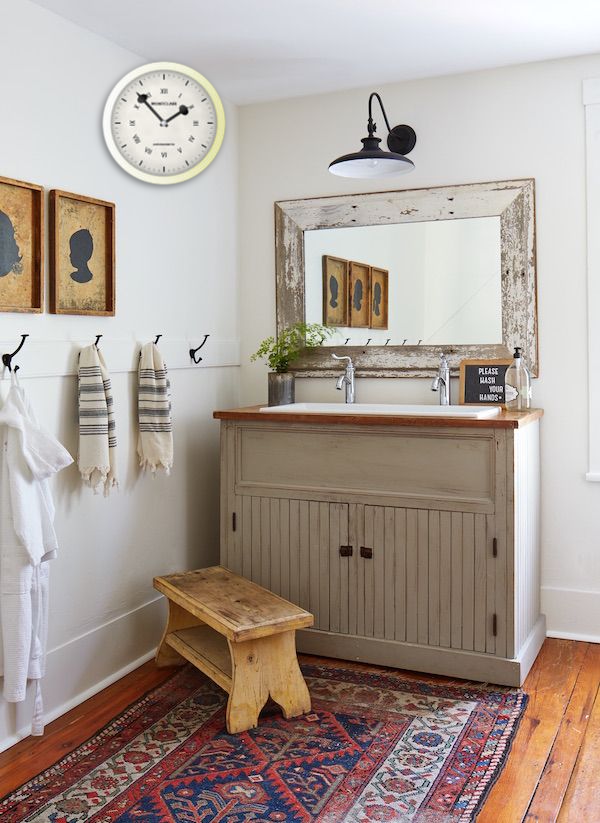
1:53
